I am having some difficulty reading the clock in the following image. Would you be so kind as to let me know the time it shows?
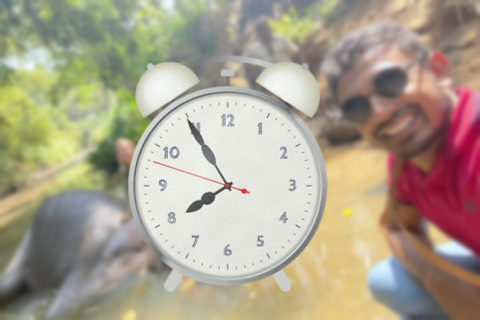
7:54:48
